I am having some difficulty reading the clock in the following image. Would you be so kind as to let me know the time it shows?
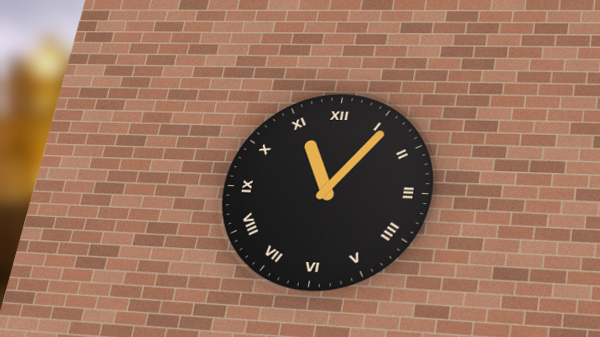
11:06
